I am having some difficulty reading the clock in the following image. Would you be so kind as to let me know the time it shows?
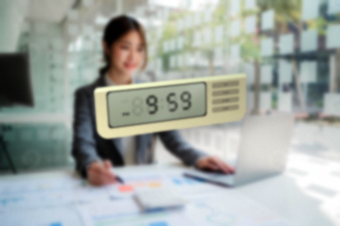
9:59
